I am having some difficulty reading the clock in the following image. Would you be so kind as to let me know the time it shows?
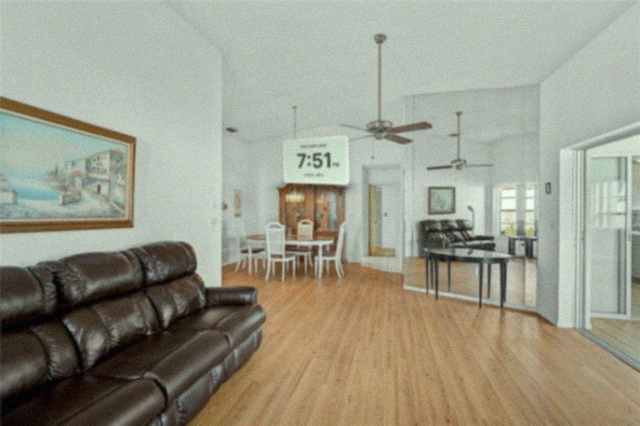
7:51
